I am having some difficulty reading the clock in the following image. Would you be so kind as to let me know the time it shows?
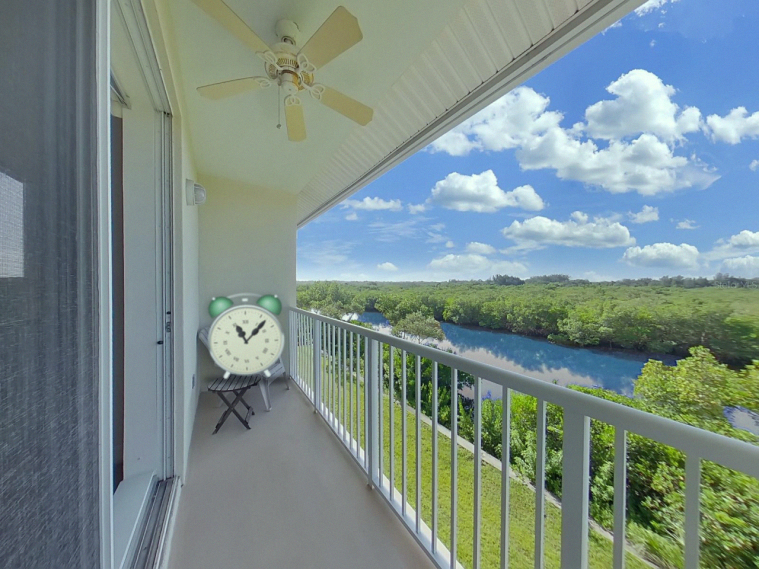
11:07
